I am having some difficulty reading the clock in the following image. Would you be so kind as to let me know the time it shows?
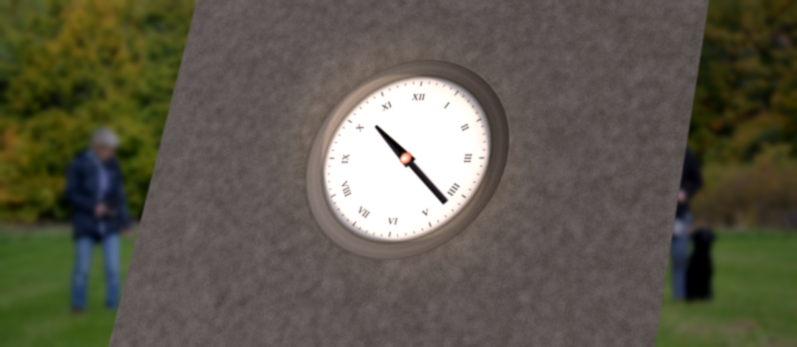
10:22
